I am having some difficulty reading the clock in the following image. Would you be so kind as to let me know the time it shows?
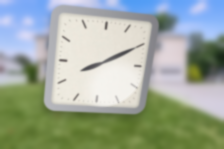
8:10
